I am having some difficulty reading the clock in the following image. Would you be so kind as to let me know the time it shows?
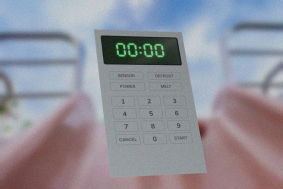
0:00
